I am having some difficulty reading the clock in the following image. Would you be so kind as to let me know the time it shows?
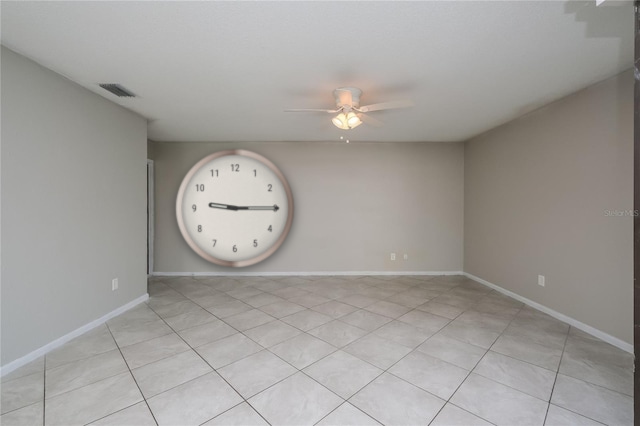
9:15
